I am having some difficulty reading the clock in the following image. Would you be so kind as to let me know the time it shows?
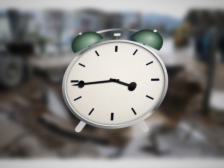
3:44
